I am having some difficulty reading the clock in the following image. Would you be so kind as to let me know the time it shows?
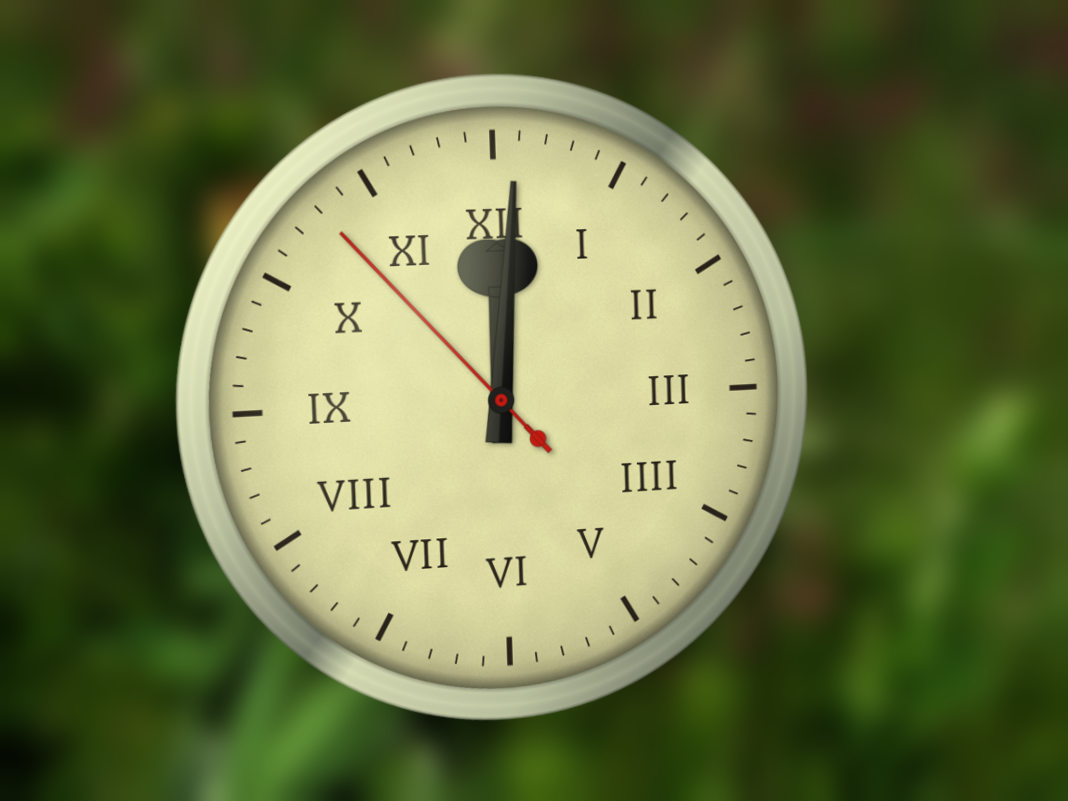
12:00:53
